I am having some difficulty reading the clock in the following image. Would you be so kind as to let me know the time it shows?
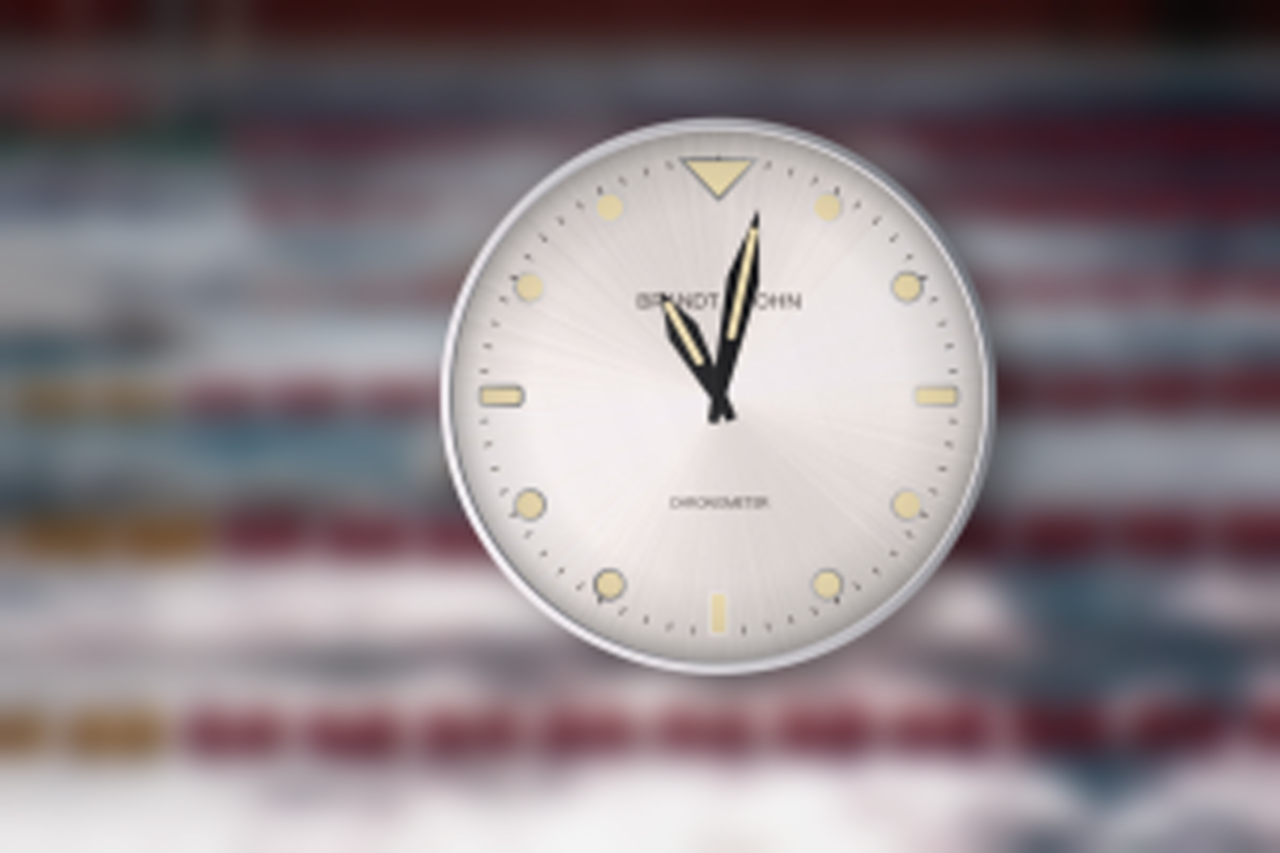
11:02
